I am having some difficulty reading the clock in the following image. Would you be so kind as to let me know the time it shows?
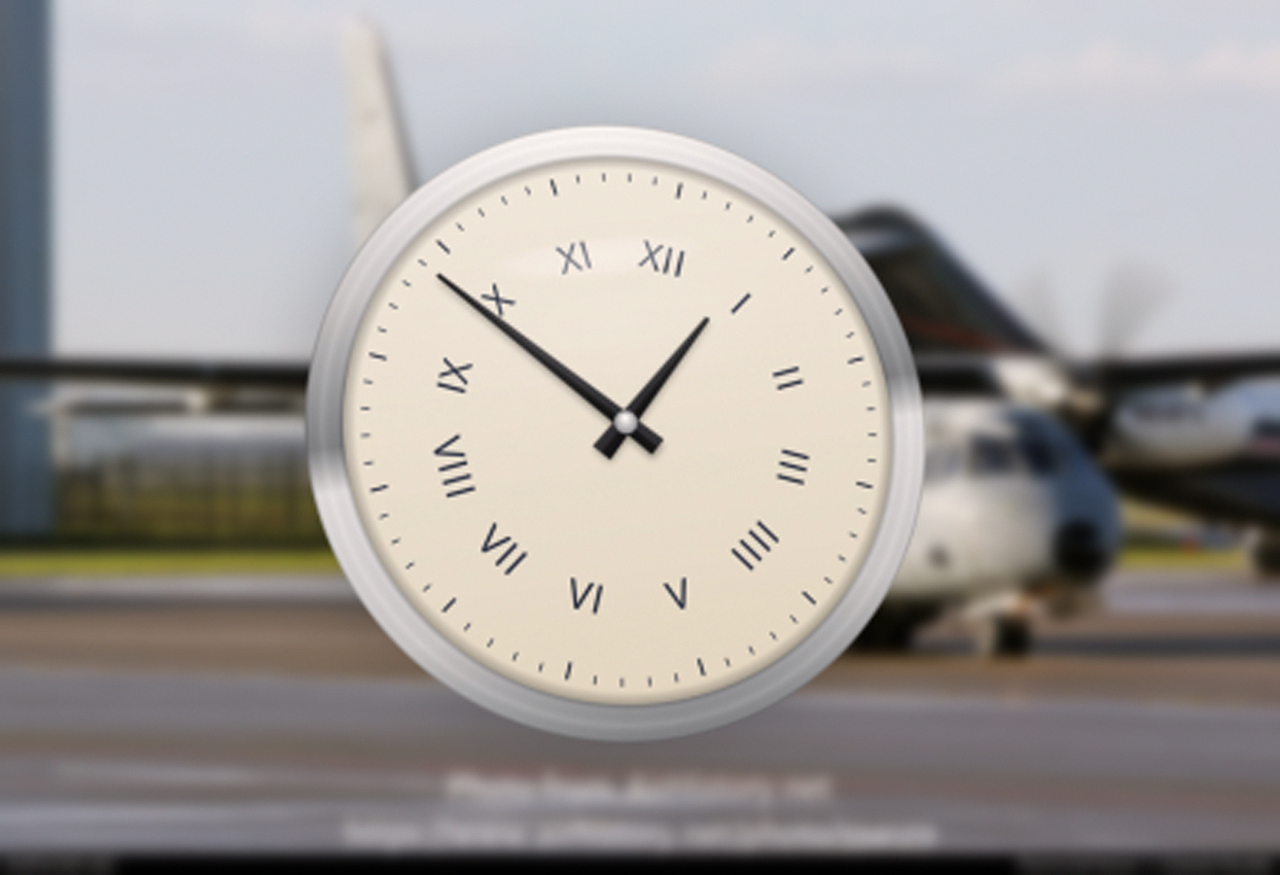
12:49
